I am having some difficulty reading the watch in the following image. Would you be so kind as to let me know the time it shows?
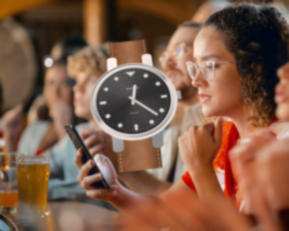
12:22
